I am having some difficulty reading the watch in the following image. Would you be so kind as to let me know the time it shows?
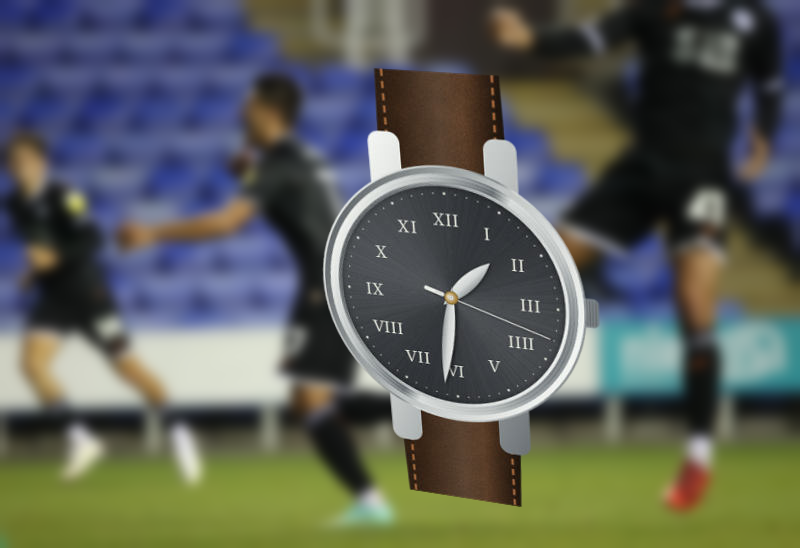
1:31:18
